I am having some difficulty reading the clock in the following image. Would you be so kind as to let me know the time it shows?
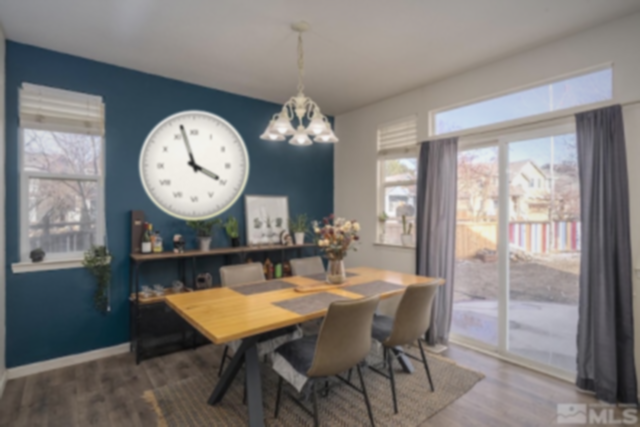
3:57
